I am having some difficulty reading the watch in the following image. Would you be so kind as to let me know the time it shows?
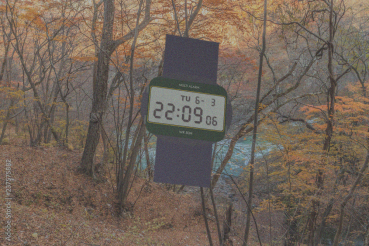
22:09:06
